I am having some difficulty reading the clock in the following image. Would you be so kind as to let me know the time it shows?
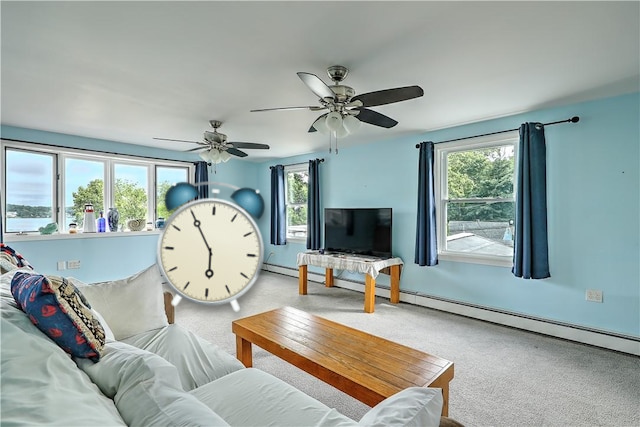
5:55
